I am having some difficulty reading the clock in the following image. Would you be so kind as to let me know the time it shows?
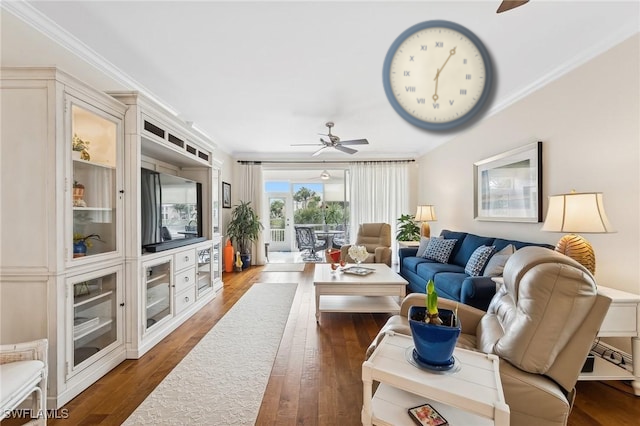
6:05
